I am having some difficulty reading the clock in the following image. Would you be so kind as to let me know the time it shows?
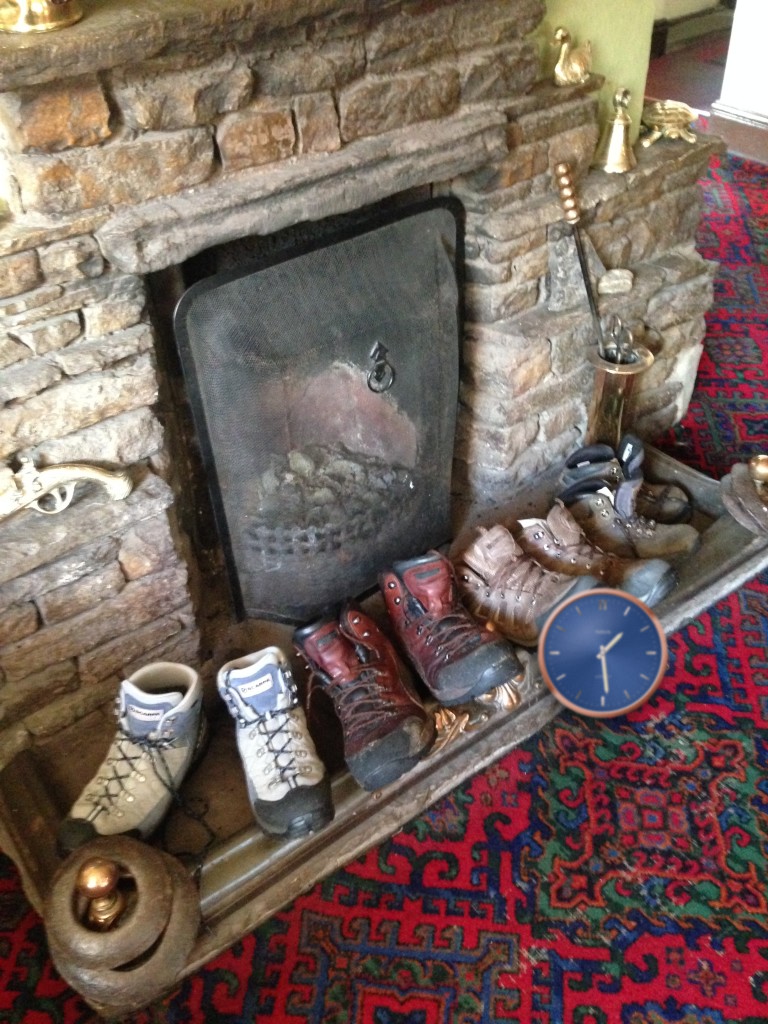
1:29
